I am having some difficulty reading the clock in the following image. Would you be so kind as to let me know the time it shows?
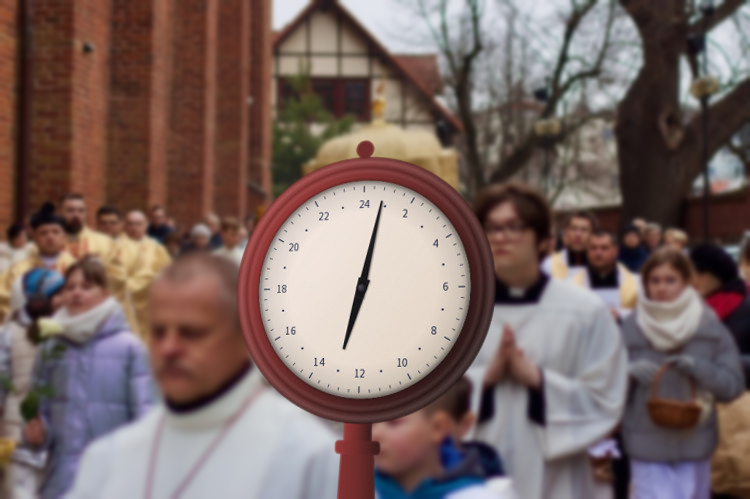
13:02
